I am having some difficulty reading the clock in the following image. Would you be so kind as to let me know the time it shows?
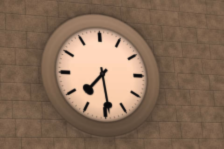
7:29
